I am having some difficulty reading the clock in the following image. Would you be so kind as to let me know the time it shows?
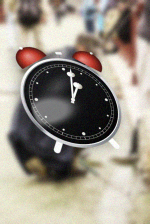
1:02
